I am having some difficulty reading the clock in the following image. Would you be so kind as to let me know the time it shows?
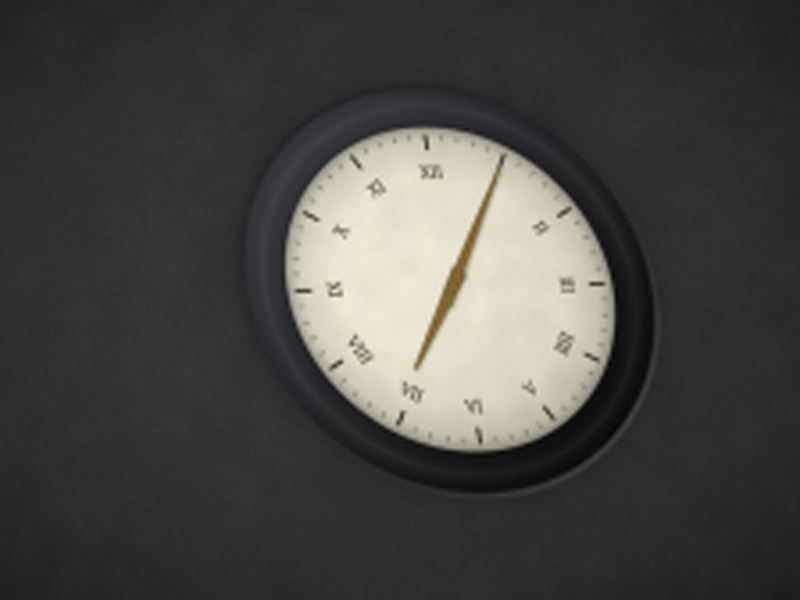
7:05
